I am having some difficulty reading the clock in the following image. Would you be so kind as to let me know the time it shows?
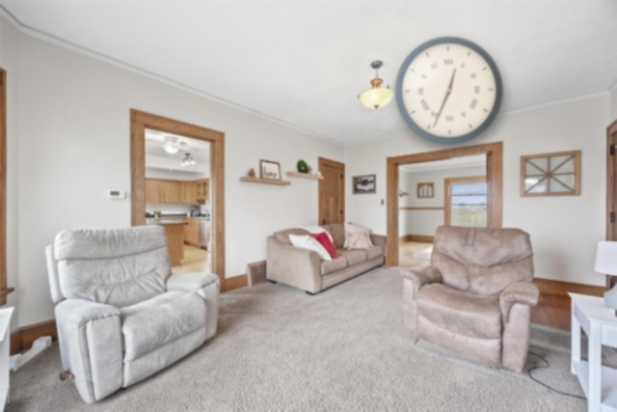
12:34
